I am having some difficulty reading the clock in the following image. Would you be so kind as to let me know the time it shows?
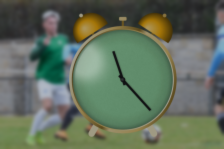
11:23
